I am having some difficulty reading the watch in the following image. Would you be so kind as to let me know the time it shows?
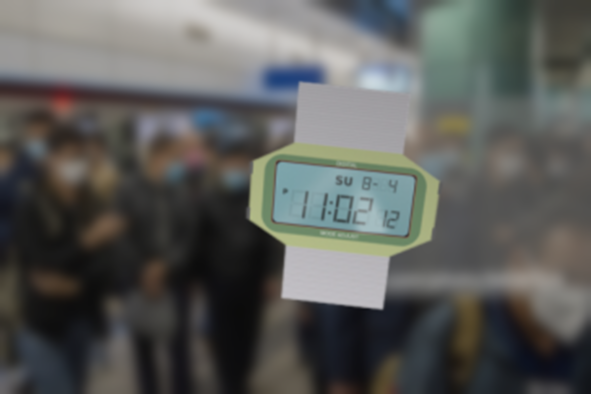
11:02:12
